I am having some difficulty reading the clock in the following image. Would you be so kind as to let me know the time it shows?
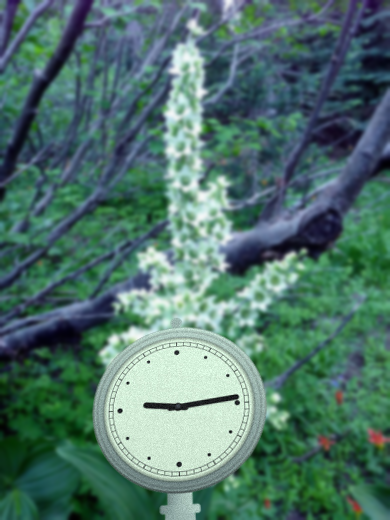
9:14
